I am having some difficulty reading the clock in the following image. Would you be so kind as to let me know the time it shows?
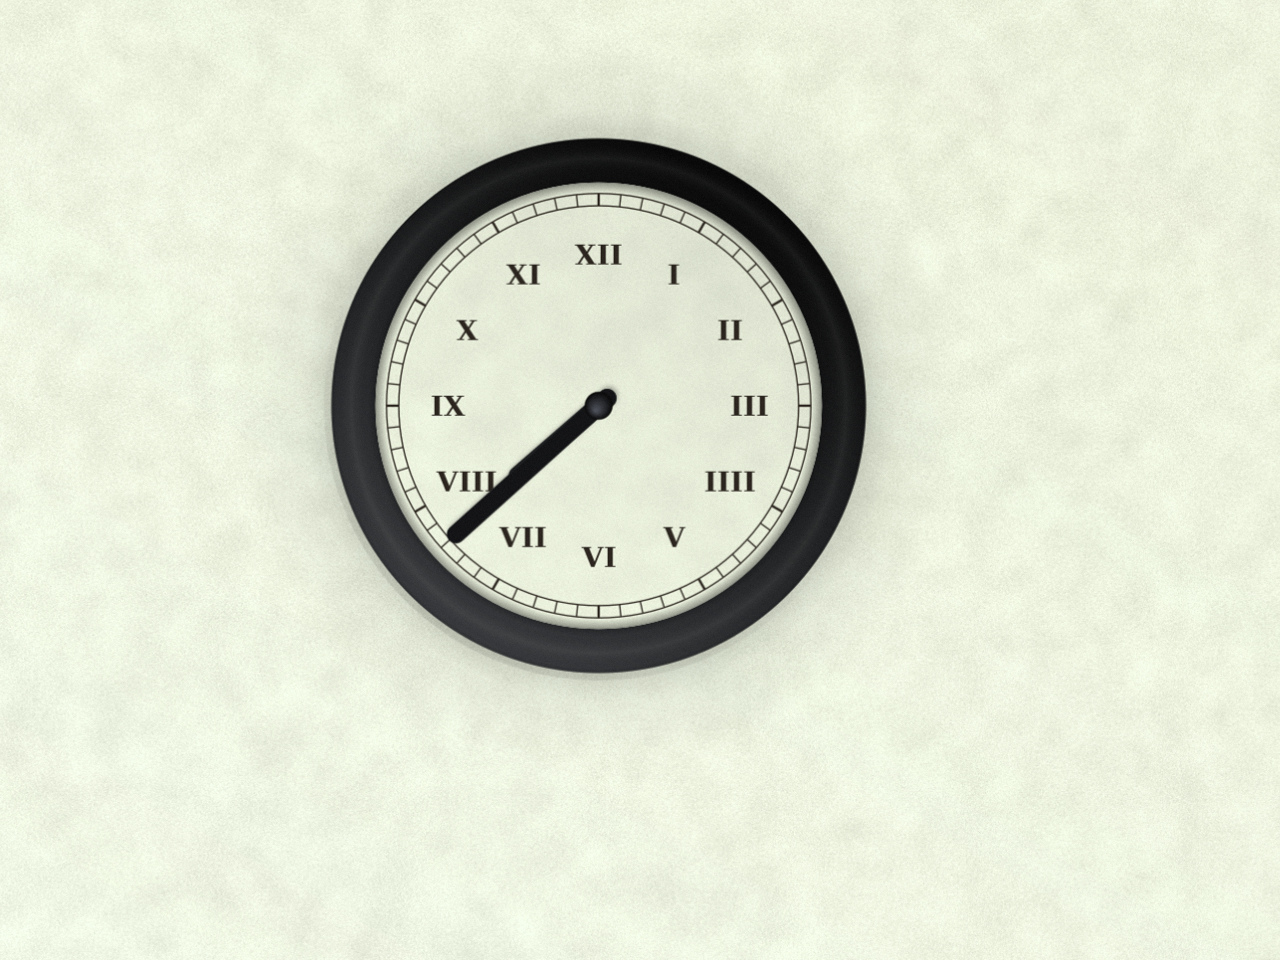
7:38
